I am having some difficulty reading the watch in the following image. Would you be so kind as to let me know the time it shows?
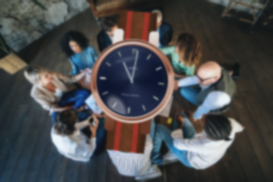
11:01
